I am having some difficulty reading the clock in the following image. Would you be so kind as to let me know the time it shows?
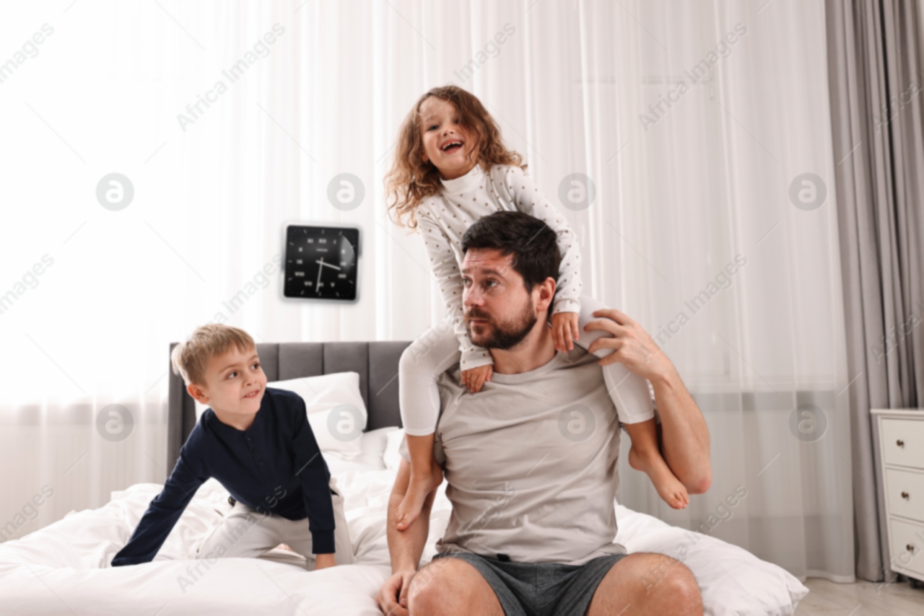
3:31
